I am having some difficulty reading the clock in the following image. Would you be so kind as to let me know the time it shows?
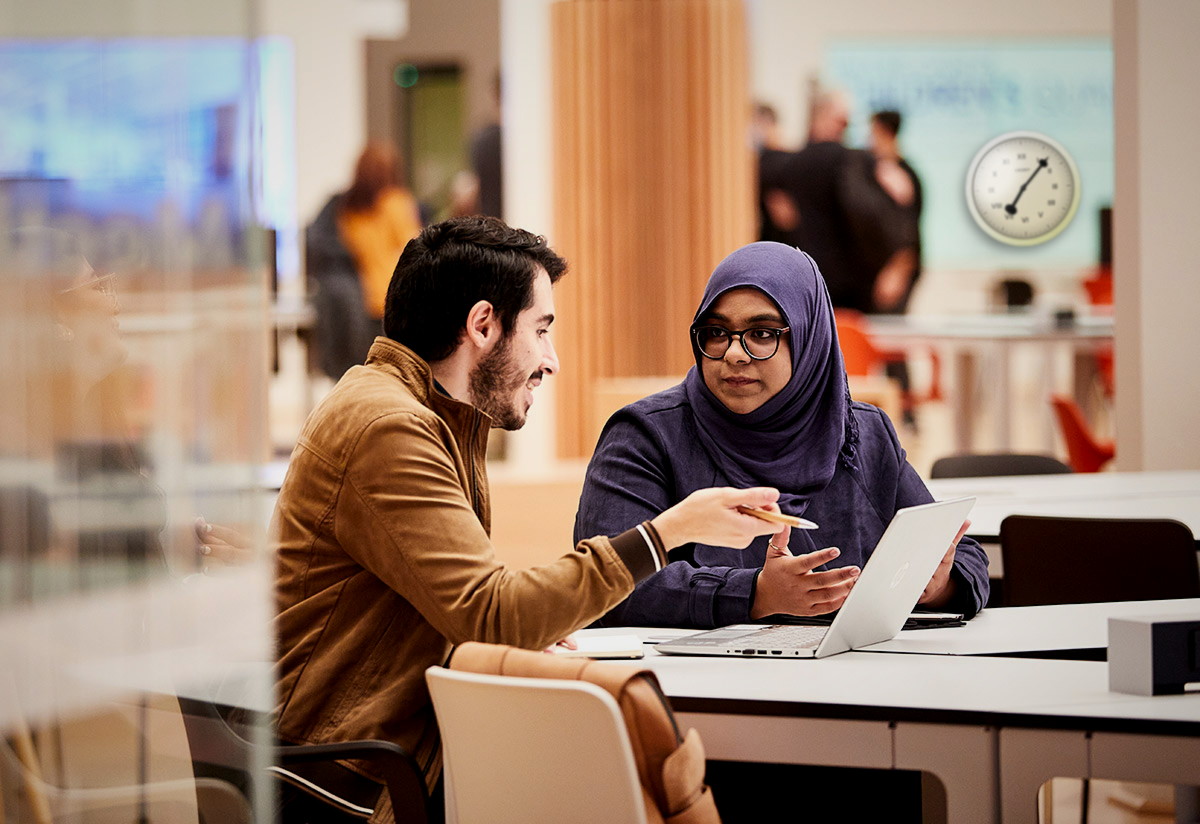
7:07
